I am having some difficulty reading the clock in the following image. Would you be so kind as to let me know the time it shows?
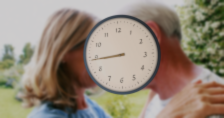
8:44
